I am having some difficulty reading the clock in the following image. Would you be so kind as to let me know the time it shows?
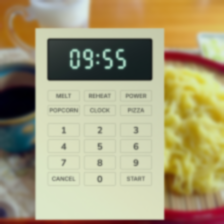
9:55
